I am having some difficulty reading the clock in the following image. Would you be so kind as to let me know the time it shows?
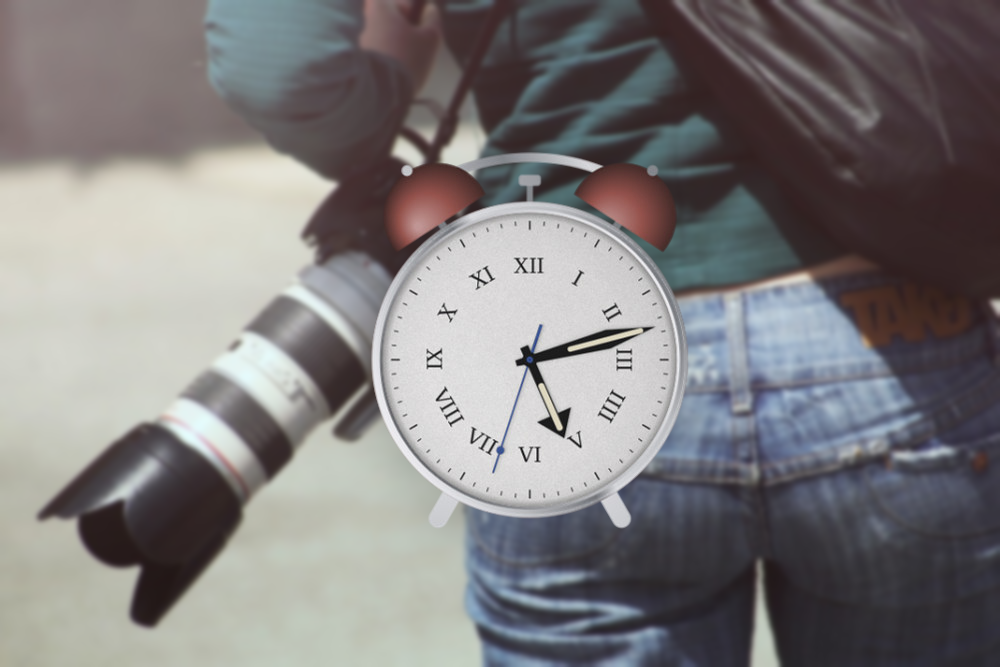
5:12:33
